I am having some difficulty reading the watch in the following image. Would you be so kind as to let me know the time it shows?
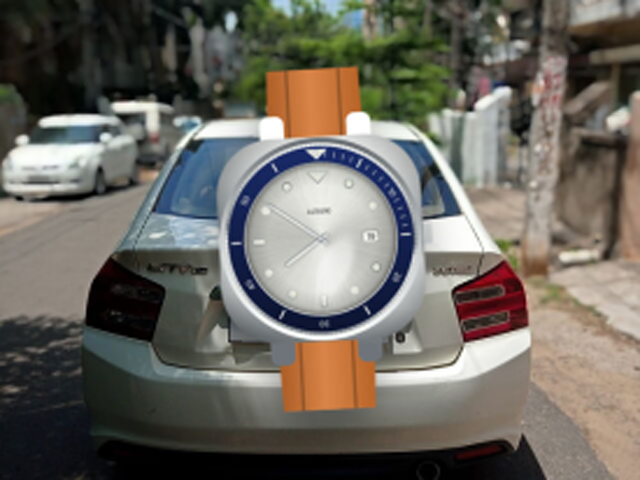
7:51
